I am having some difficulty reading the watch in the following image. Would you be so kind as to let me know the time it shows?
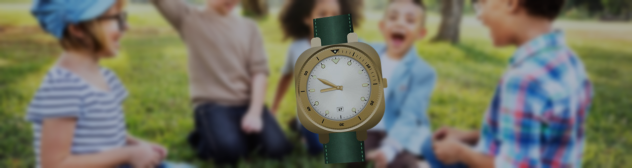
8:50
